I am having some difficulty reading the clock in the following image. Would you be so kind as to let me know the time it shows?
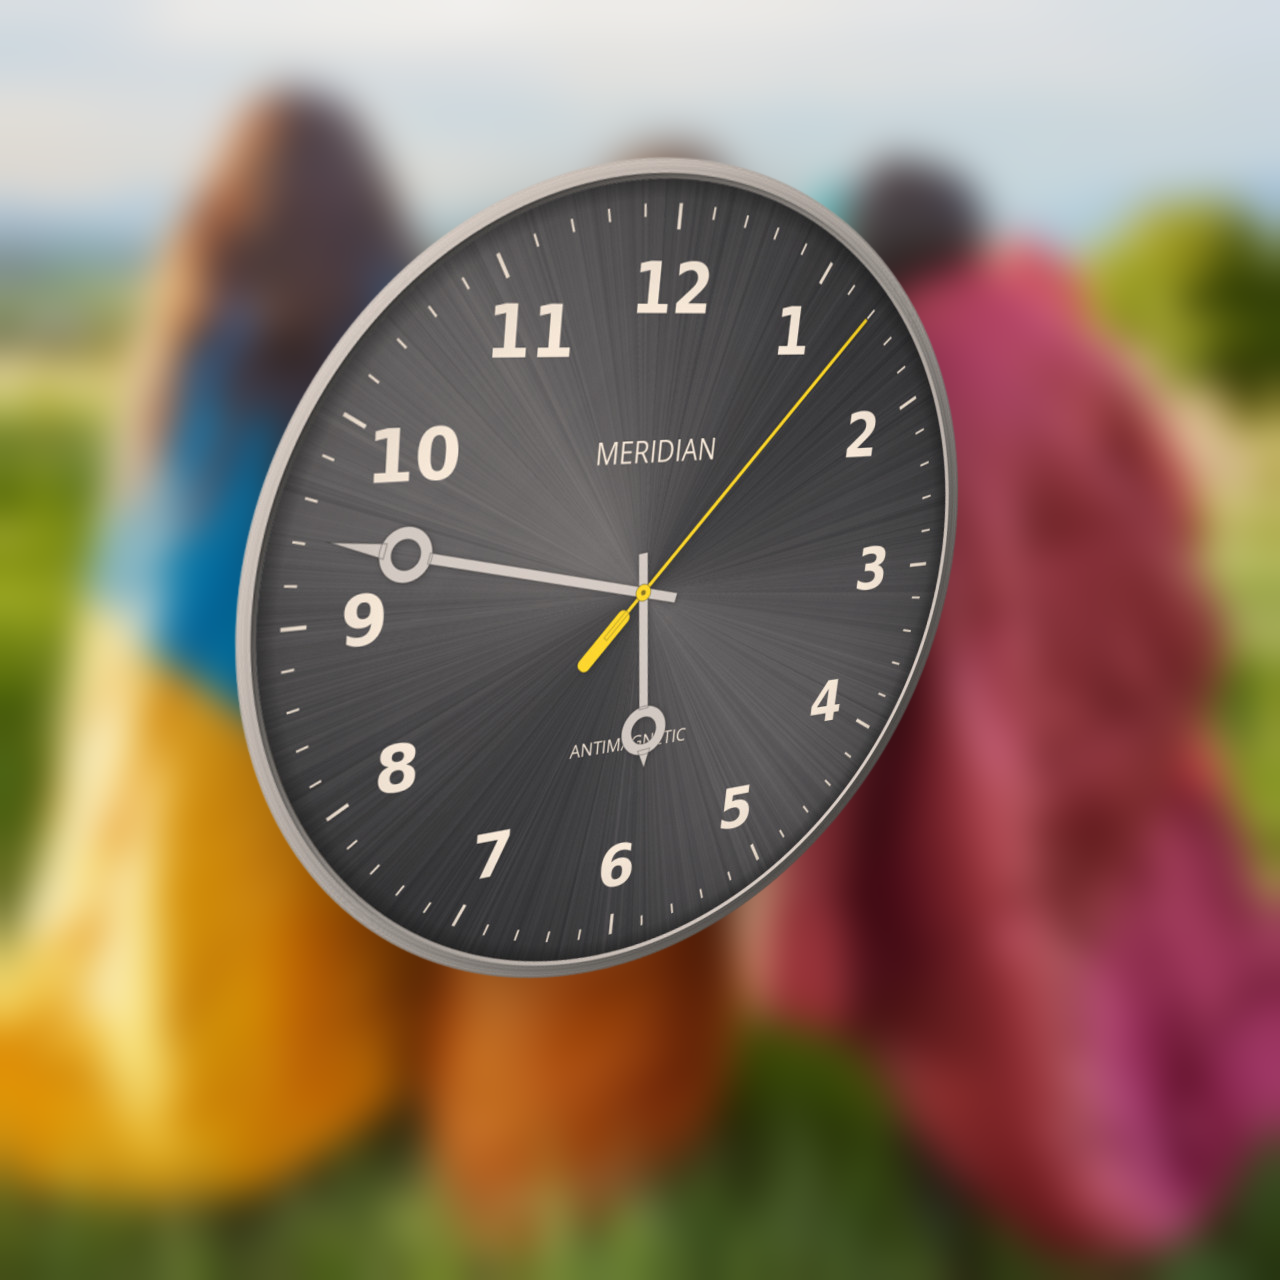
5:47:07
